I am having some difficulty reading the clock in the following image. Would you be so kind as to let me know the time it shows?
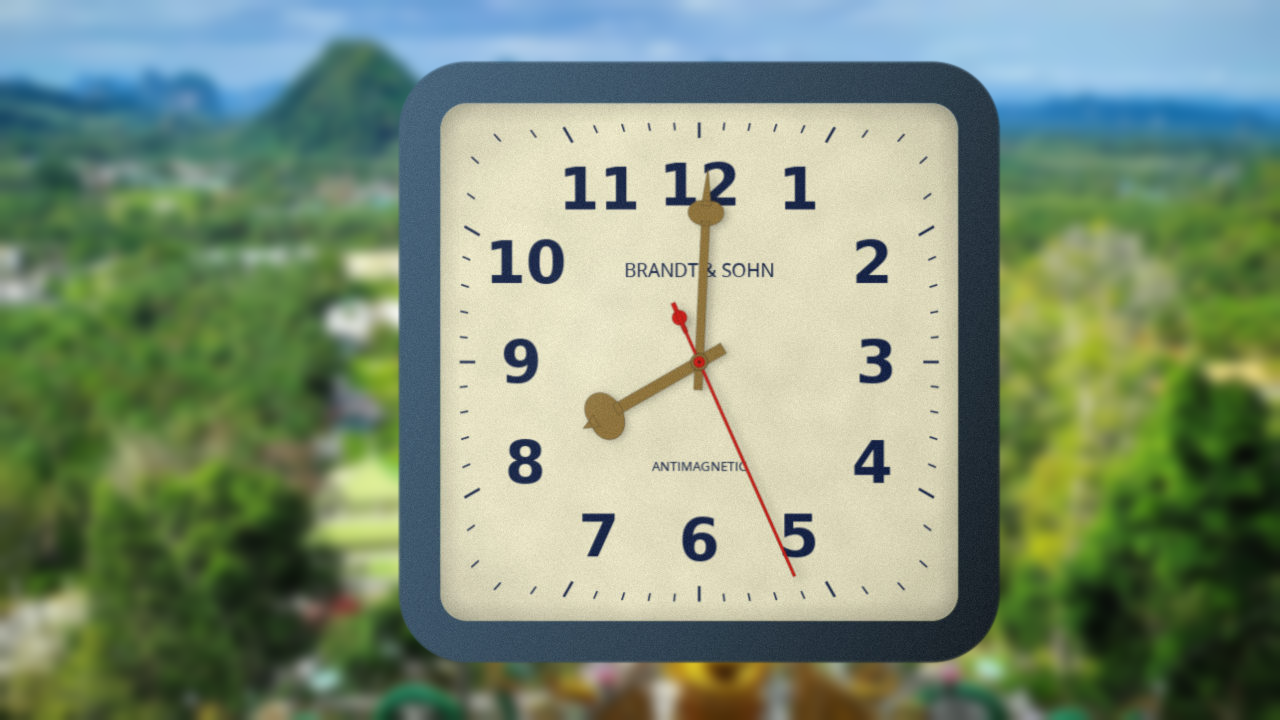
8:00:26
